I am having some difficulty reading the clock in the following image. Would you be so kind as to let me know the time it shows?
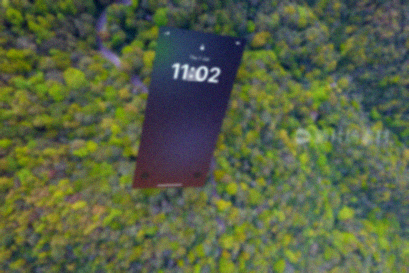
11:02
